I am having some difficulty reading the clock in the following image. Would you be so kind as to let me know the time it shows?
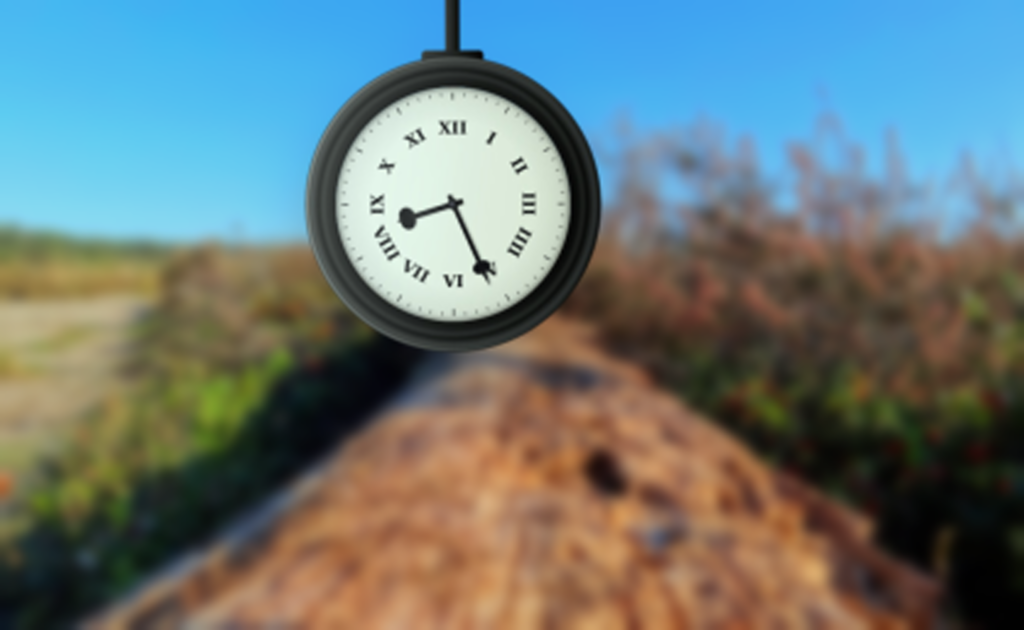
8:26
